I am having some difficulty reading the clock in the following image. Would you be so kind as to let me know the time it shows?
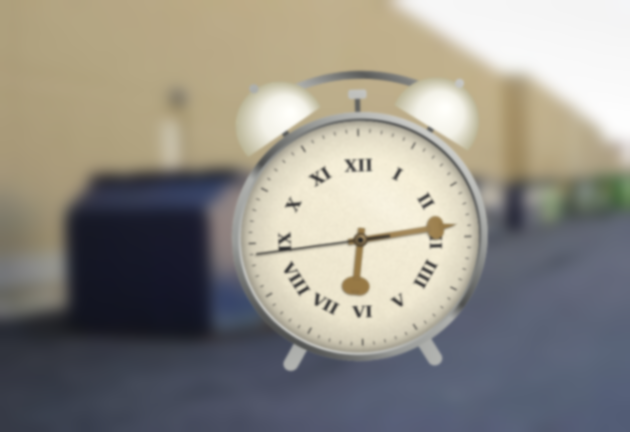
6:13:44
